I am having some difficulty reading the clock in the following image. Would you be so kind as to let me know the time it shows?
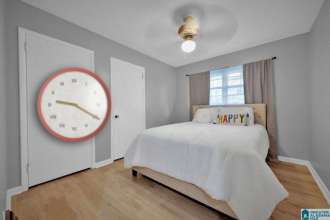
9:20
